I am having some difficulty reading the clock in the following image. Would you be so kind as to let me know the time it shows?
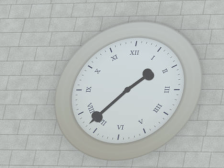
1:37
